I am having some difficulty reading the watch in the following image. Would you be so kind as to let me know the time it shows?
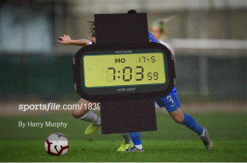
7:03:59
